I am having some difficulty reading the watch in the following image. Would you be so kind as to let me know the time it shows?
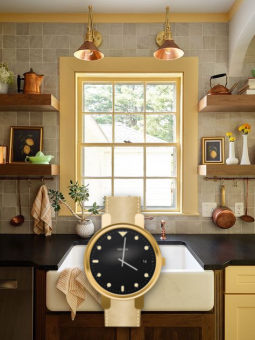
4:01
